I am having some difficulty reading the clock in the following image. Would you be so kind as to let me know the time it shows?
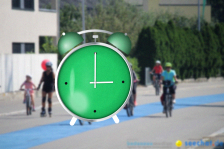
3:00
